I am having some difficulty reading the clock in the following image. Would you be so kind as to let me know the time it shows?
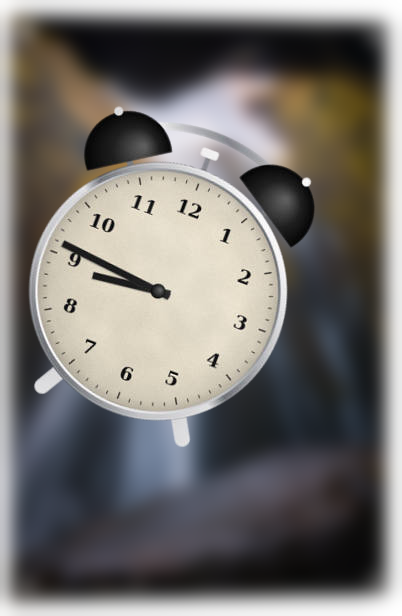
8:46
